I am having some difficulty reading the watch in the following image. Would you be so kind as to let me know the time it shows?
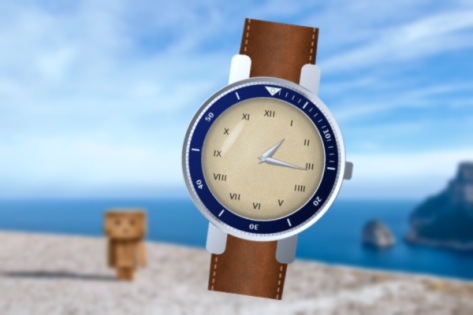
1:16
